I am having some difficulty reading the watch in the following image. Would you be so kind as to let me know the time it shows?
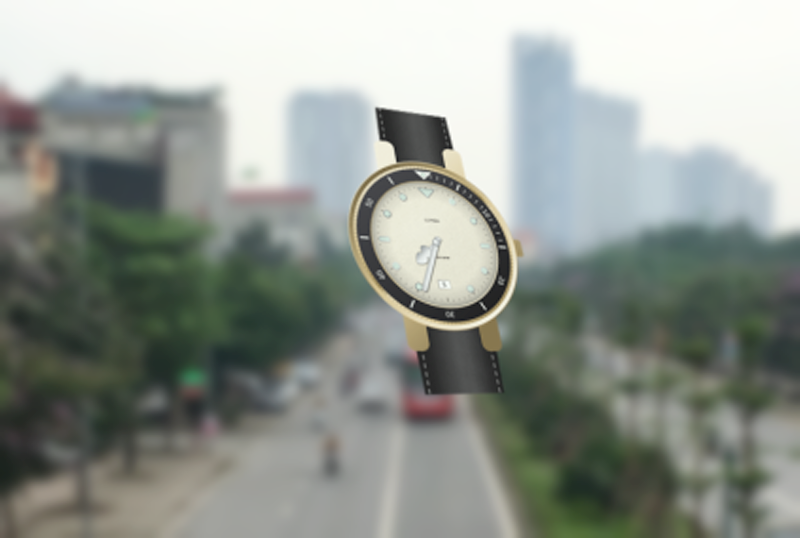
7:34
